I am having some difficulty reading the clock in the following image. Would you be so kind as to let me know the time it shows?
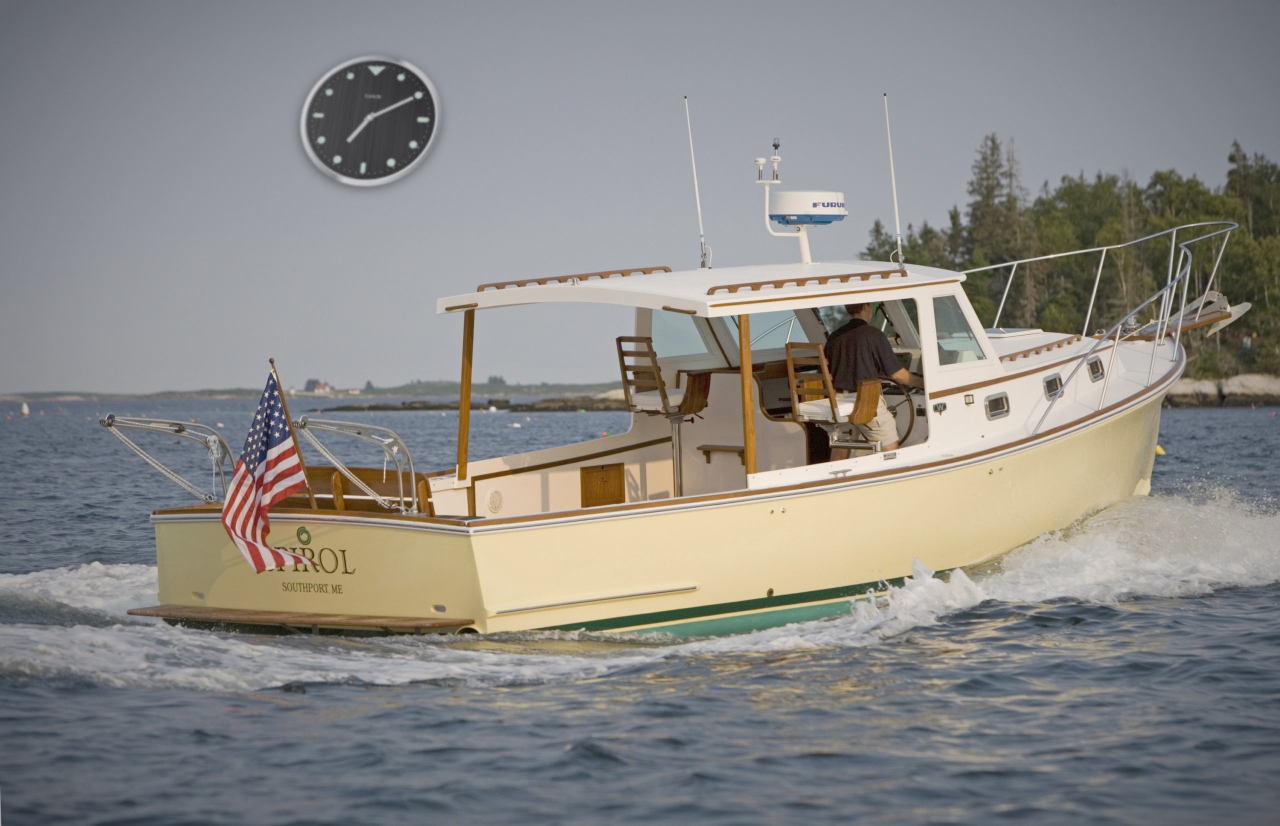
7:10
